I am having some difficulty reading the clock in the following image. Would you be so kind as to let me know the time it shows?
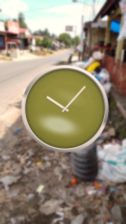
10:07
